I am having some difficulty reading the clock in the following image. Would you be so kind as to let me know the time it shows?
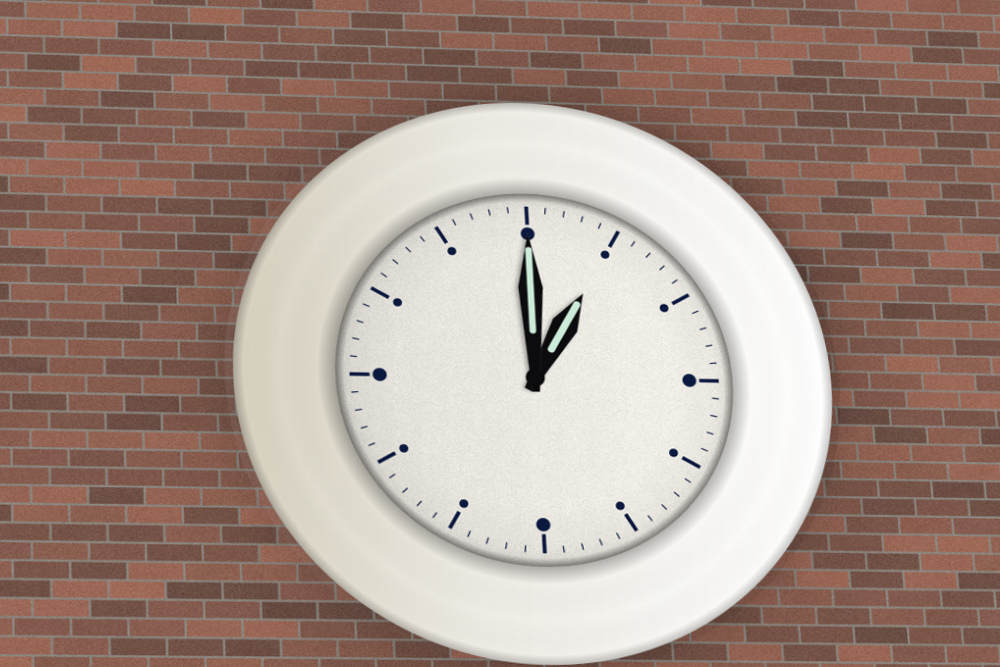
1:00
